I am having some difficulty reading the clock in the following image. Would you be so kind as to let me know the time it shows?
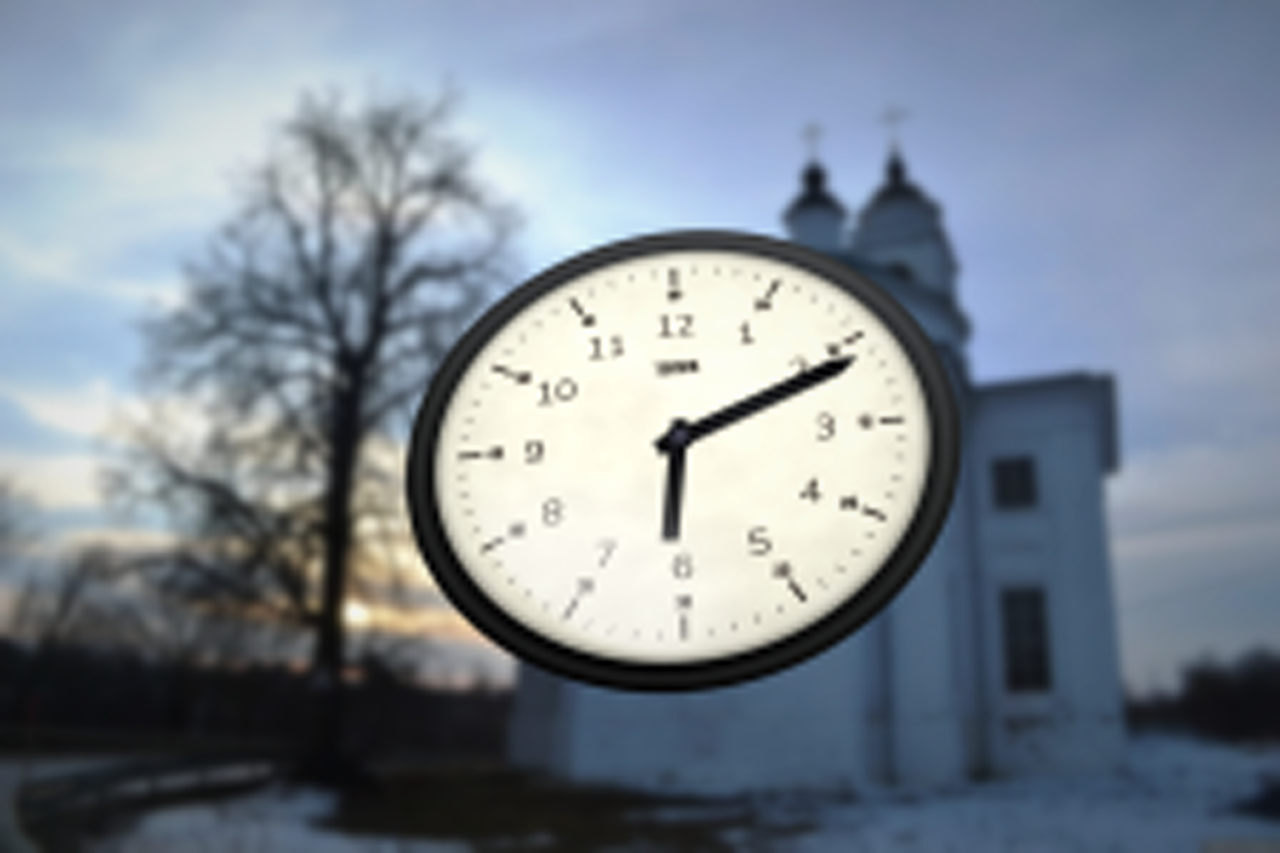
6:11
